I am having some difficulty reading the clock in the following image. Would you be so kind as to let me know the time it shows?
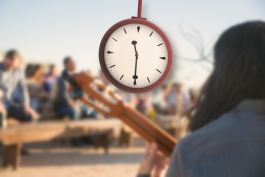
11:30
